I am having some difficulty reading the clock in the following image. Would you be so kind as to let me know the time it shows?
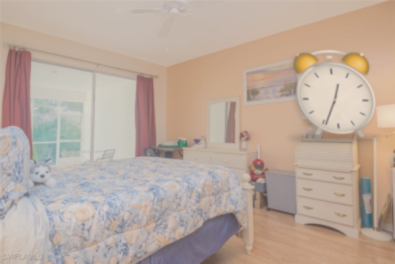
12:34
